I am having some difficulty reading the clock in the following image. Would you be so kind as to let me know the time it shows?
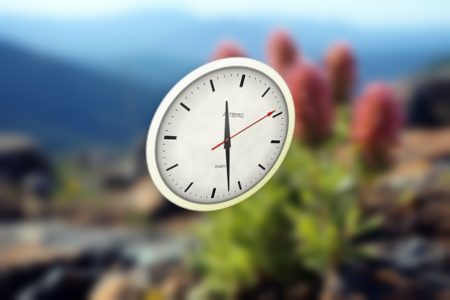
11:27:09
